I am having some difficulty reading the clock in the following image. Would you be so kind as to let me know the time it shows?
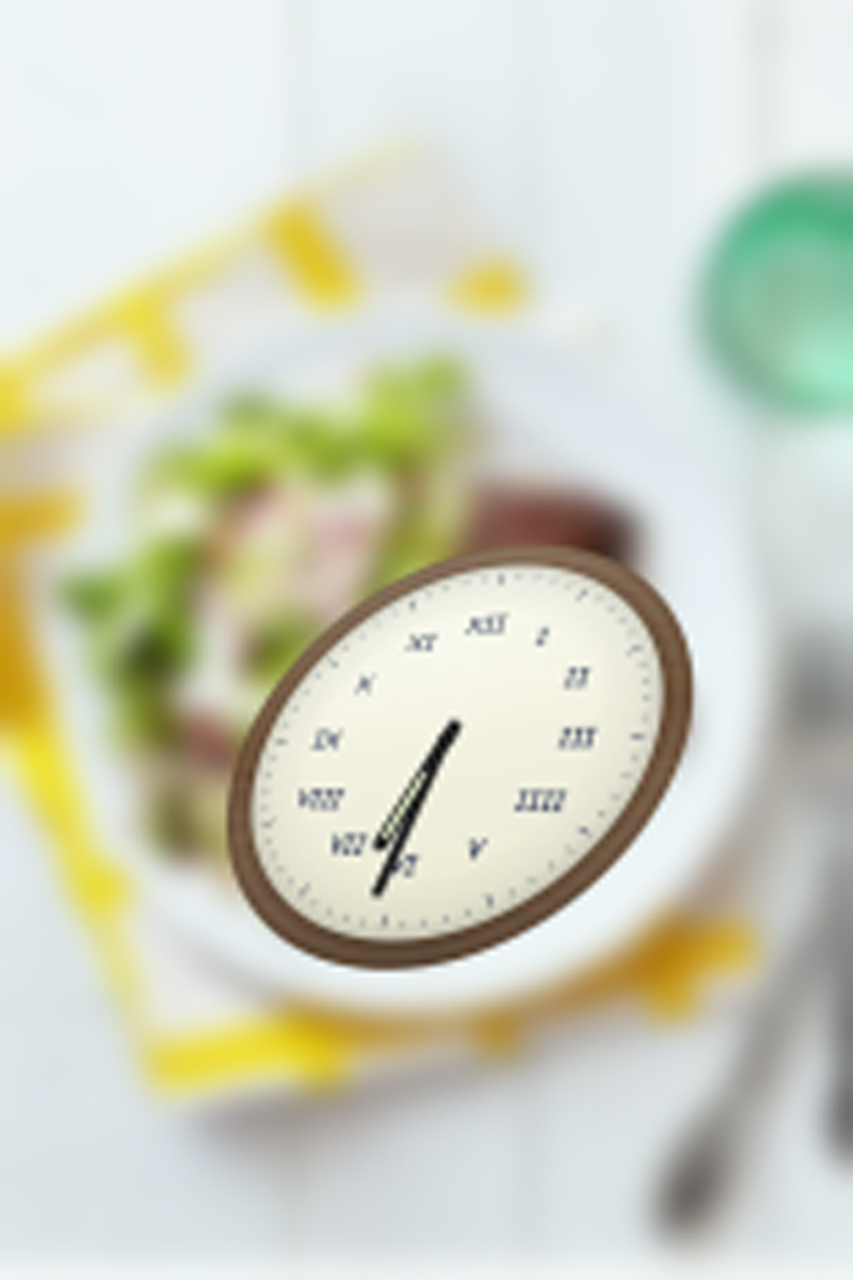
6:31
